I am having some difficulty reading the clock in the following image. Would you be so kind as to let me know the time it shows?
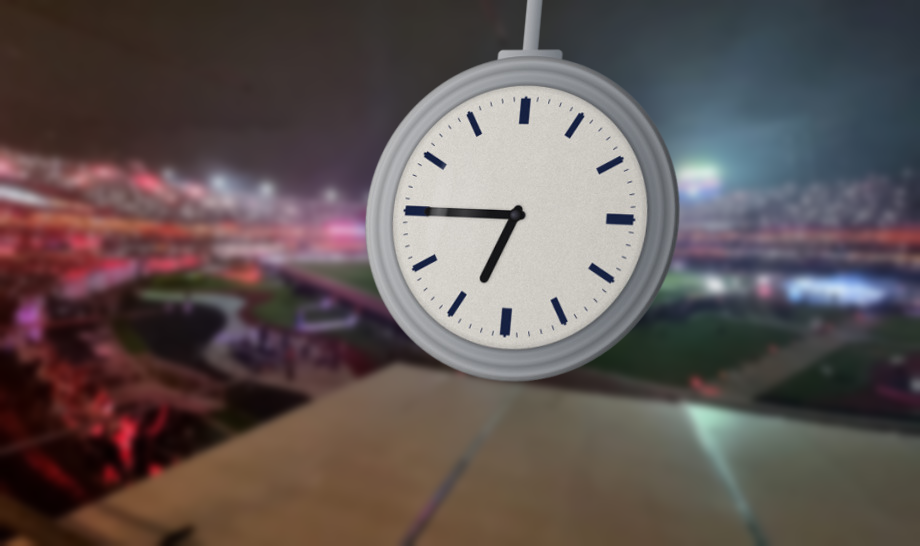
6:45
